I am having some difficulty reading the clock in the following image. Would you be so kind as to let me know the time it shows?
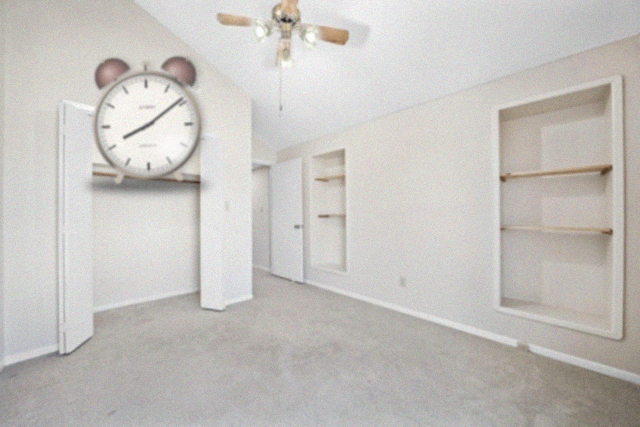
8:09
